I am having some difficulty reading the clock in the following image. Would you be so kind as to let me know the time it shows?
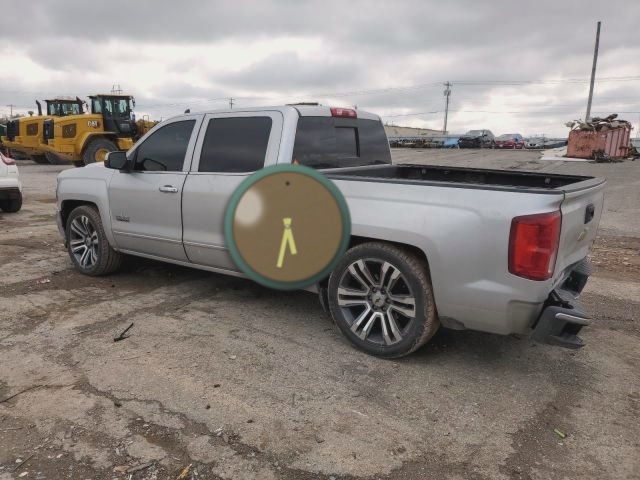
5:32
